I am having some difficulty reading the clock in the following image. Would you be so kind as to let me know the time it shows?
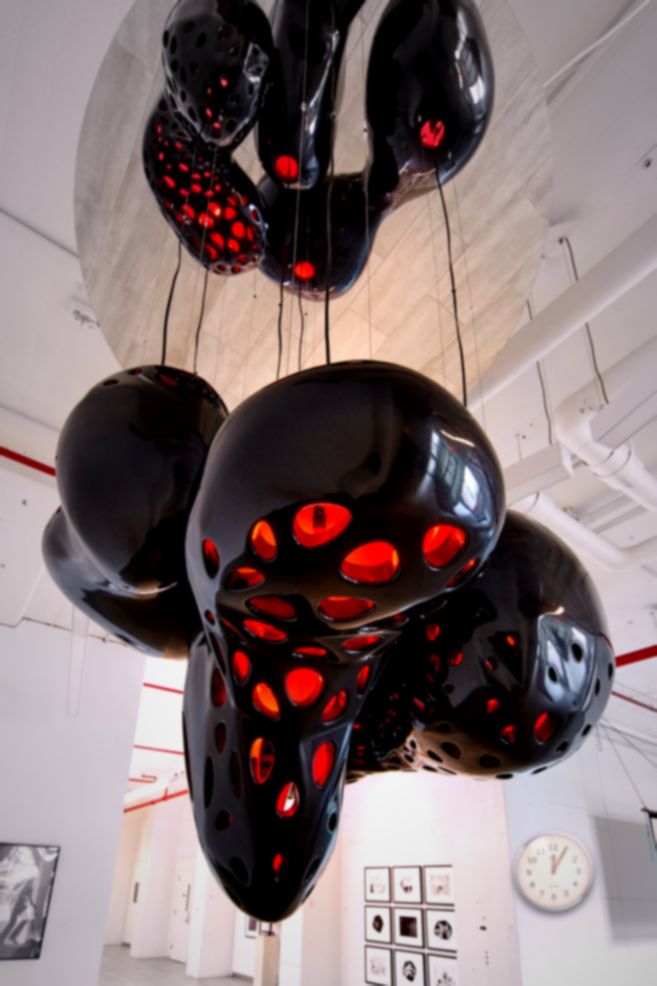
12:05
